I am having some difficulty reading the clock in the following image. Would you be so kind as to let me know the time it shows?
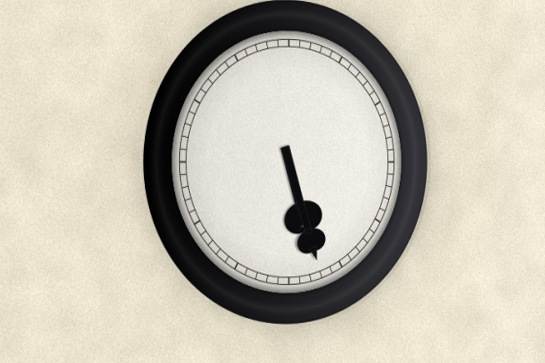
5:27
